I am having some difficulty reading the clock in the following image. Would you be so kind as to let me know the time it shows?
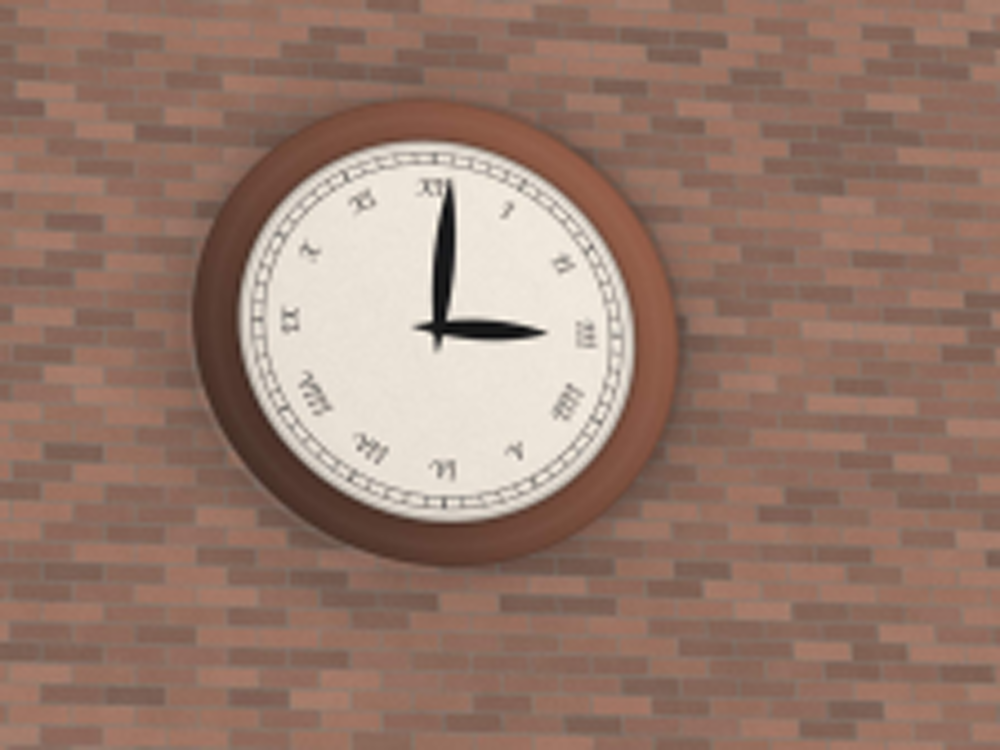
3:01
